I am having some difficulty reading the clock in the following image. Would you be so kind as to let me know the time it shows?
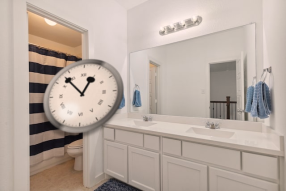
12:53
